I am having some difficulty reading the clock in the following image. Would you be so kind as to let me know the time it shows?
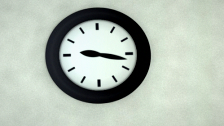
9:17
